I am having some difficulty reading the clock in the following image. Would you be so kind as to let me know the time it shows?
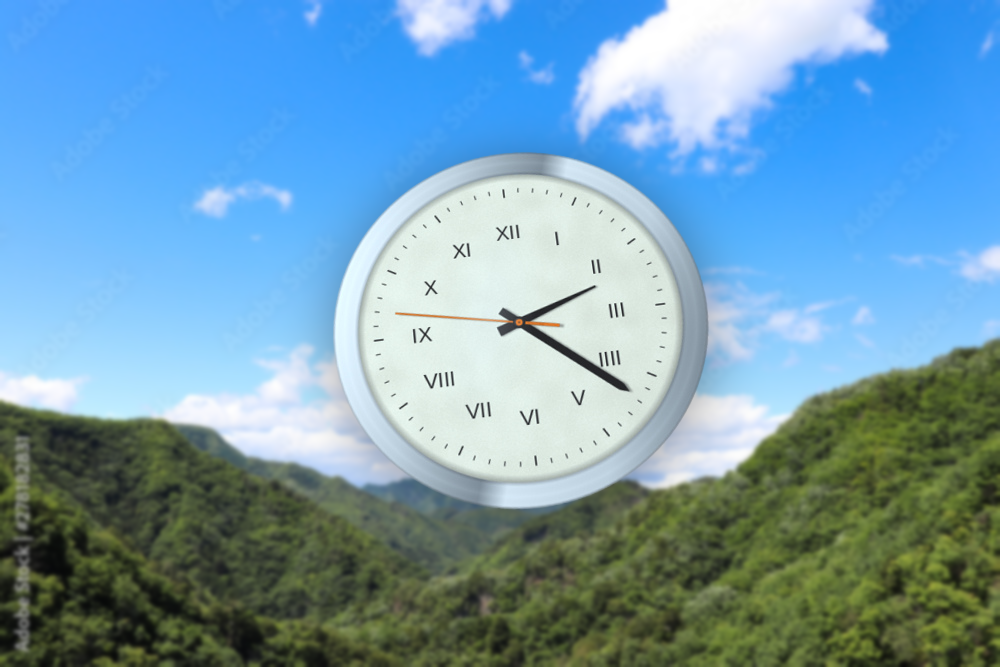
2:21:47
